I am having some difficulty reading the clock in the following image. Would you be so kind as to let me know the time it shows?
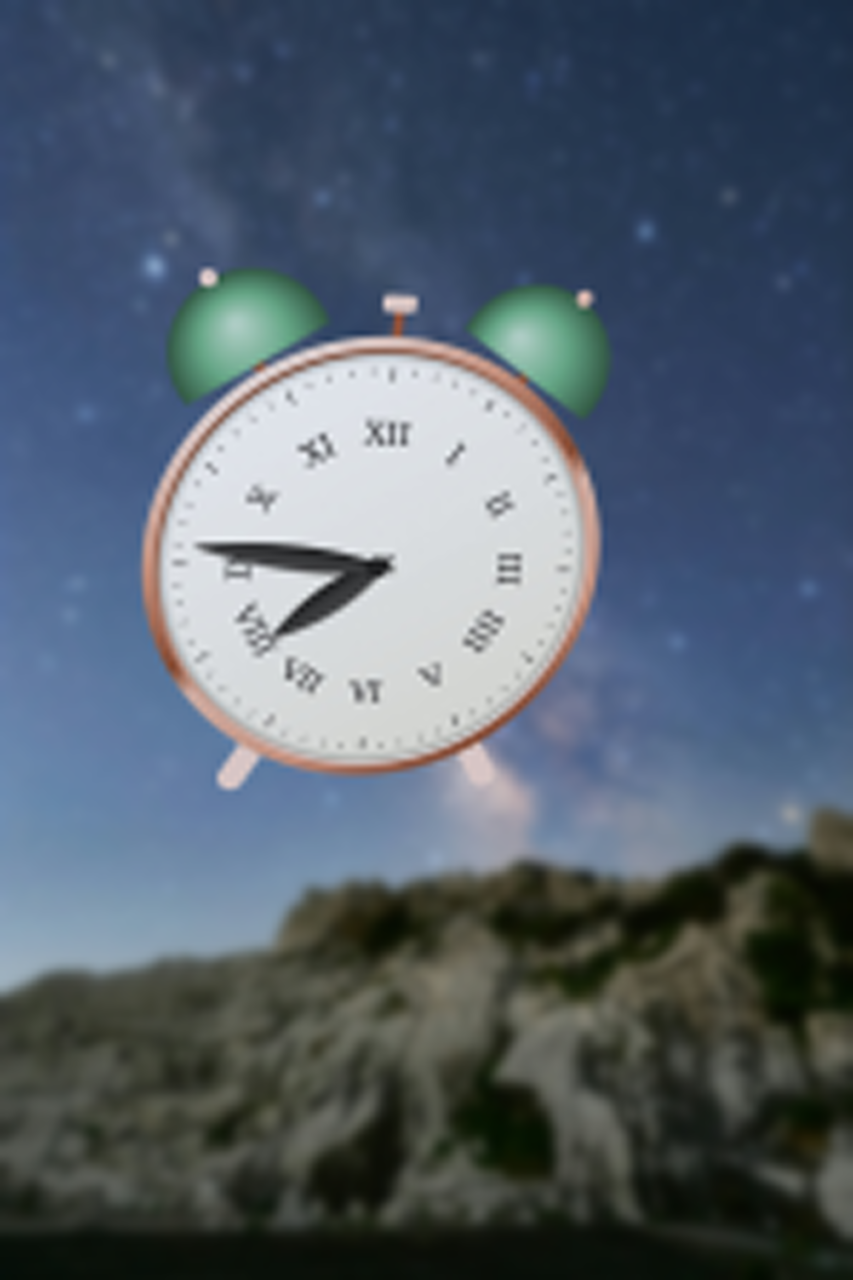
7:46
